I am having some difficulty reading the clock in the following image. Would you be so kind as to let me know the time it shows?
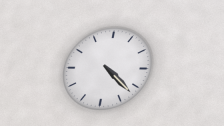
4:22
